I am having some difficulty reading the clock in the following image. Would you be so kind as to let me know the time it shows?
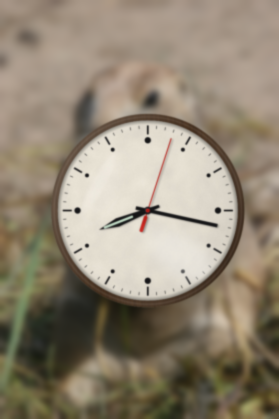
8:17:03
